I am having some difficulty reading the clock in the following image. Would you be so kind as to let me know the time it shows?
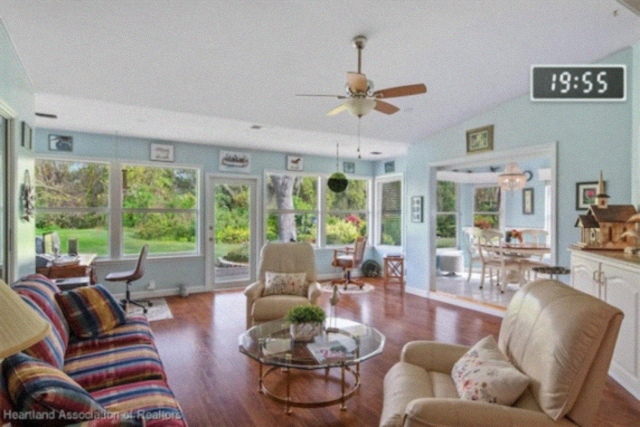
19:55
